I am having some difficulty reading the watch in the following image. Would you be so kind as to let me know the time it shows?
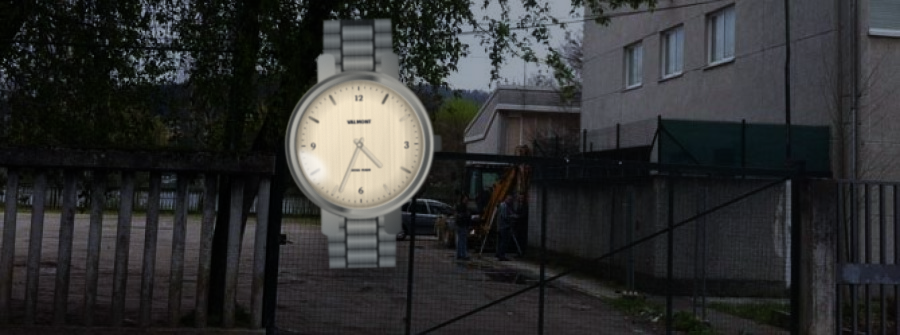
4:34
